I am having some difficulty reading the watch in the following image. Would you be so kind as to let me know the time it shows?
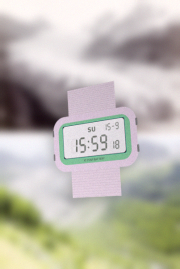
15:59:18
